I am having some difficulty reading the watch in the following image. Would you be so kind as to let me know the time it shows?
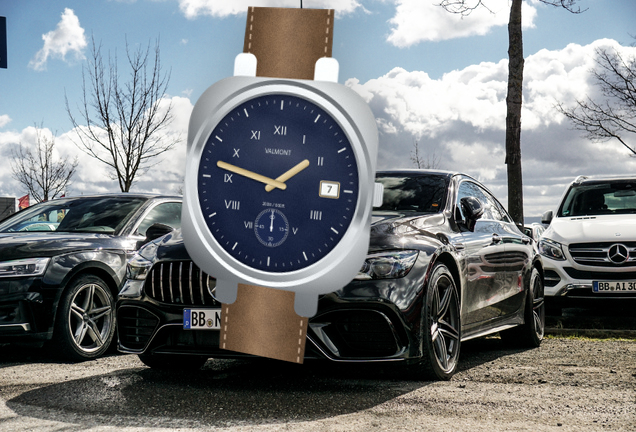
1:47
